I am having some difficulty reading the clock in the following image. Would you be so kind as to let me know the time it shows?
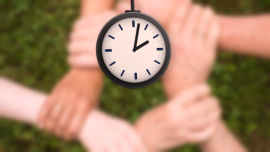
2:02
